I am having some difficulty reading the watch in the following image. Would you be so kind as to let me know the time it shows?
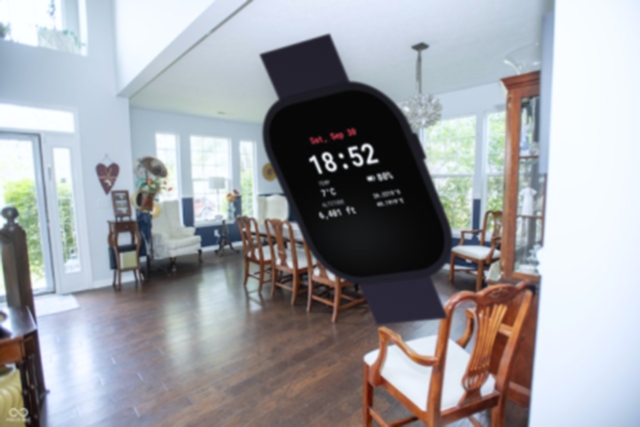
18:52
